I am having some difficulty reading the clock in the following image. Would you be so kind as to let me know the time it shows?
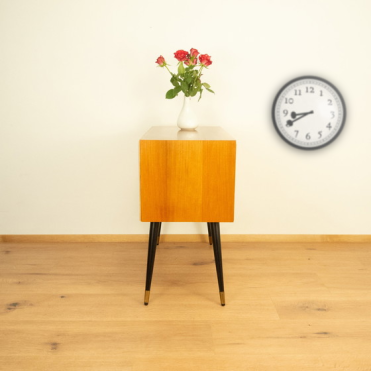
8:40
